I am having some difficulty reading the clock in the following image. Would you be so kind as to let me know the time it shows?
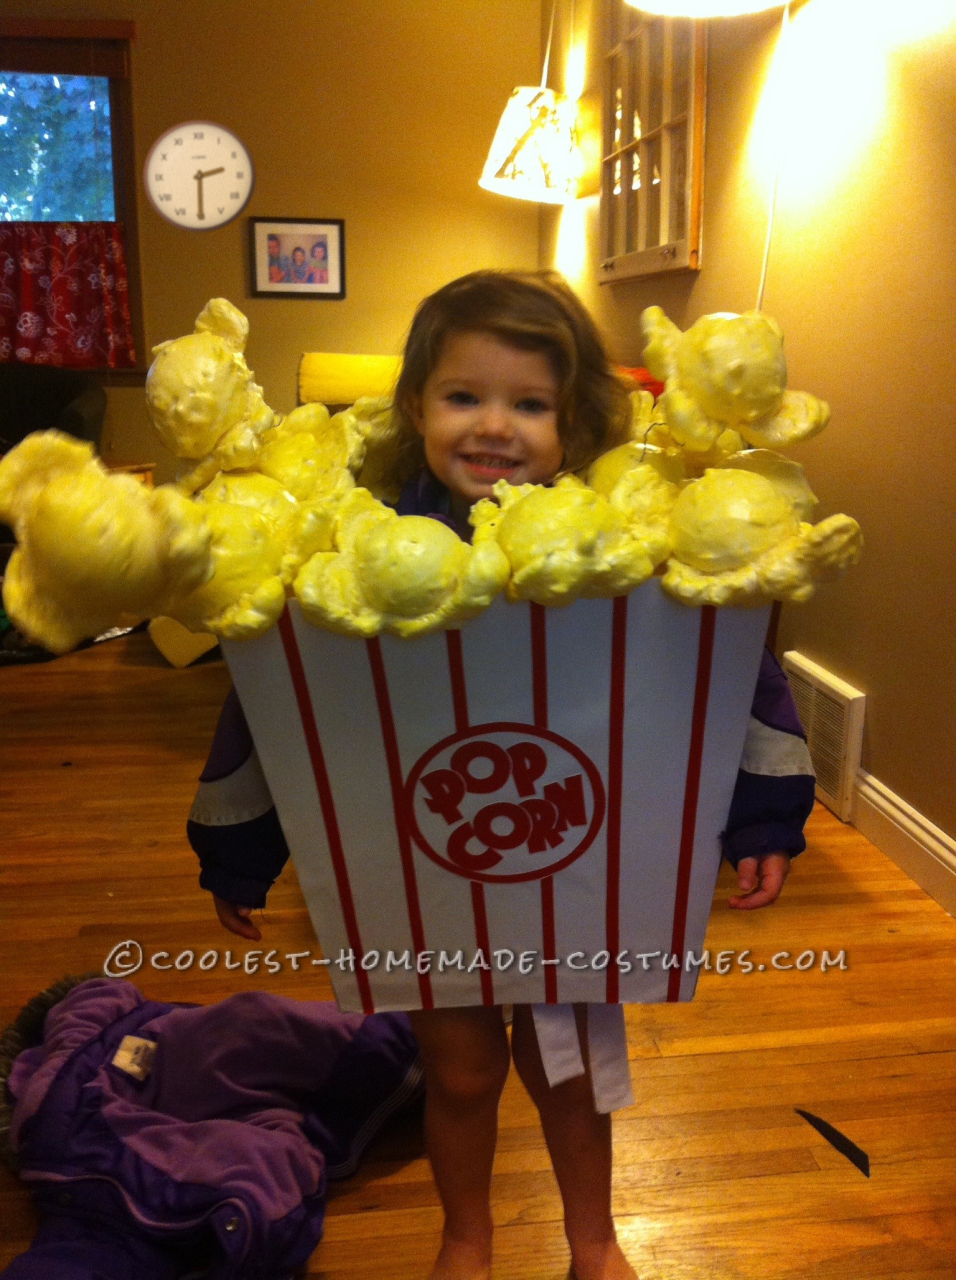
2:30
